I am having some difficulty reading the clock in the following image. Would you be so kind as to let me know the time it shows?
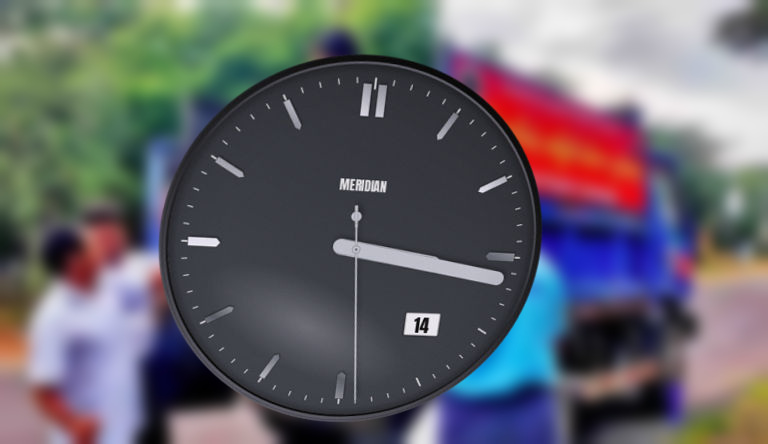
3:16:29
